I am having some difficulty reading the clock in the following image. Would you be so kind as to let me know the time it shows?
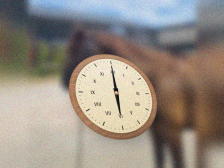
6:00
